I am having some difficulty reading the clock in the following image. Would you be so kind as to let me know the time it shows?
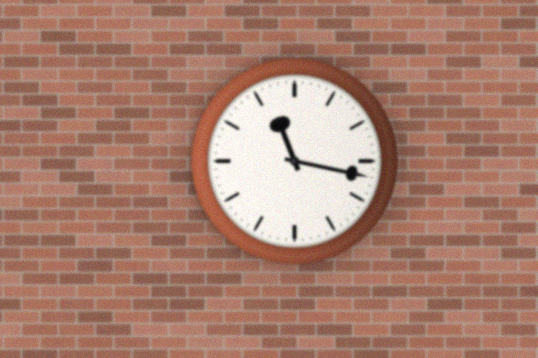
11:17
